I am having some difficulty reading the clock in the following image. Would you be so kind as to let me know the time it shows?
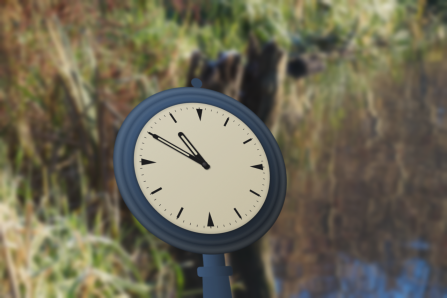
10:50
